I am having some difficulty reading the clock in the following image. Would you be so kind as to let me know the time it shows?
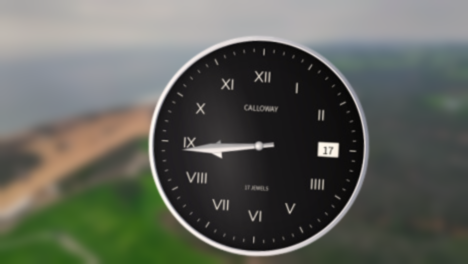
8:44
